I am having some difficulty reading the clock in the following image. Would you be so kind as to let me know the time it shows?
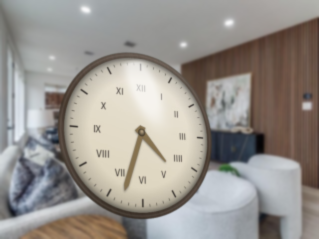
4:33
